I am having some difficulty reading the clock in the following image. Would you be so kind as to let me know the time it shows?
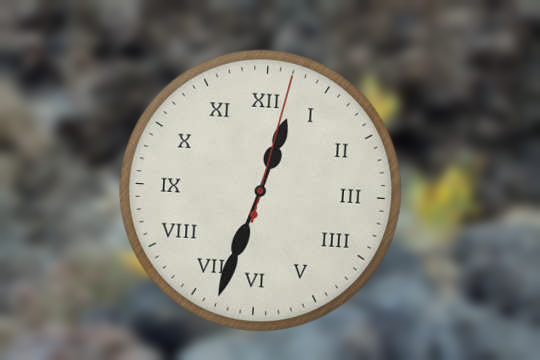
12:33:02
